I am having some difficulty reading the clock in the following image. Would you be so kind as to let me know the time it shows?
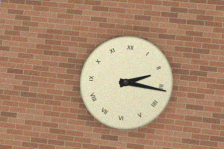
2:16
